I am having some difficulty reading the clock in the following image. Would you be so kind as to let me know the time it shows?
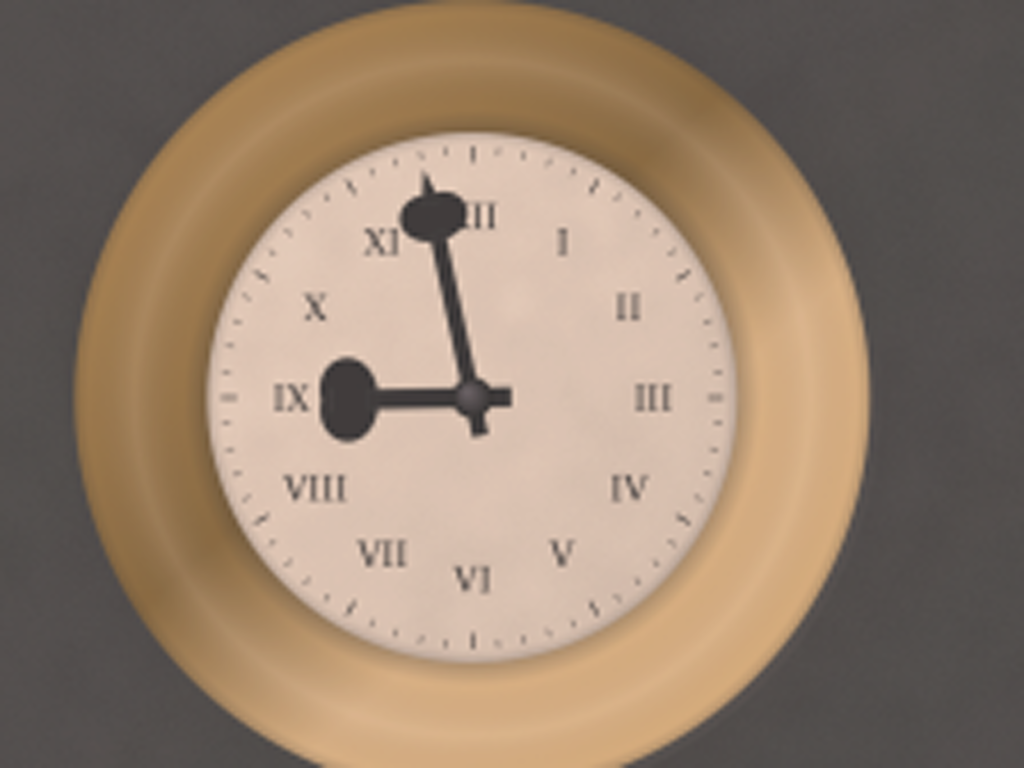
8:58
